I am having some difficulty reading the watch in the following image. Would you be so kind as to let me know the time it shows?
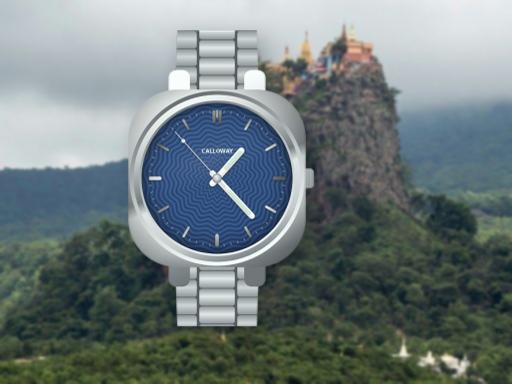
1:22:53
